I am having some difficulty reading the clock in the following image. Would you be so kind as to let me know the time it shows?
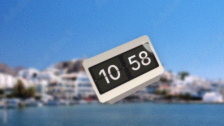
10:58
